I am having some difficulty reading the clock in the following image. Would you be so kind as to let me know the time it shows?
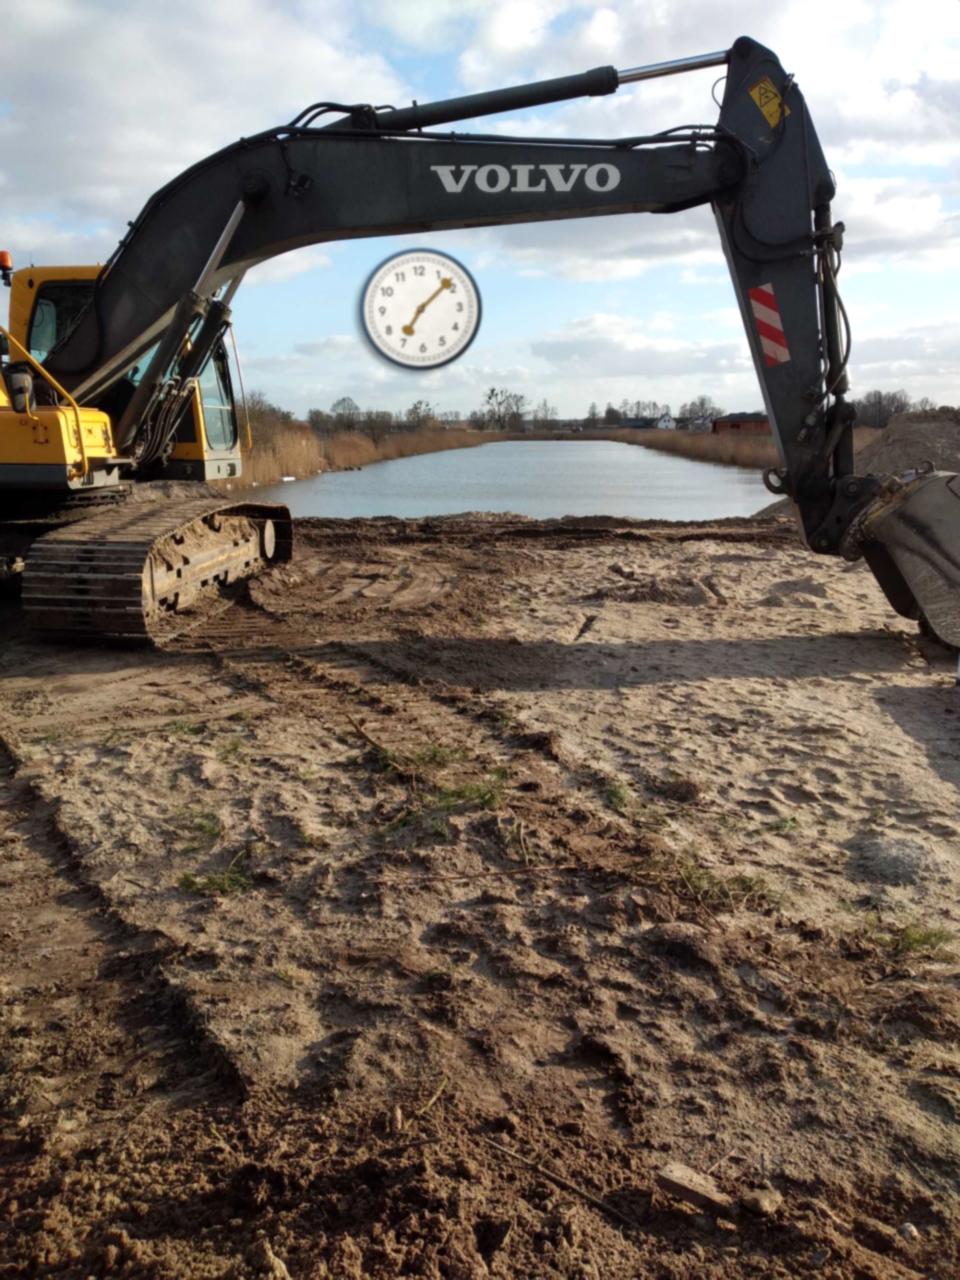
7:08
